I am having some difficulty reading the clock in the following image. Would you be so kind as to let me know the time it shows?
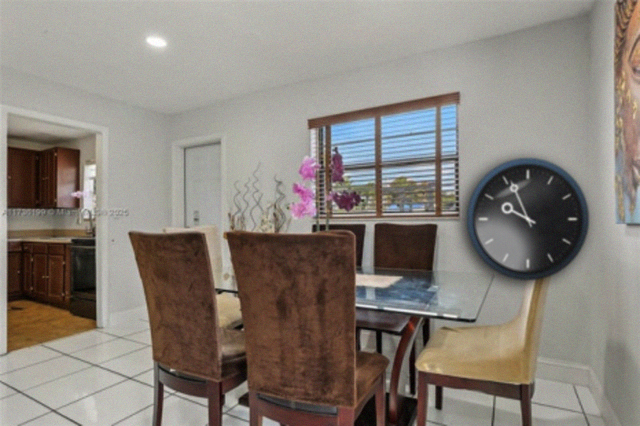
9:56
